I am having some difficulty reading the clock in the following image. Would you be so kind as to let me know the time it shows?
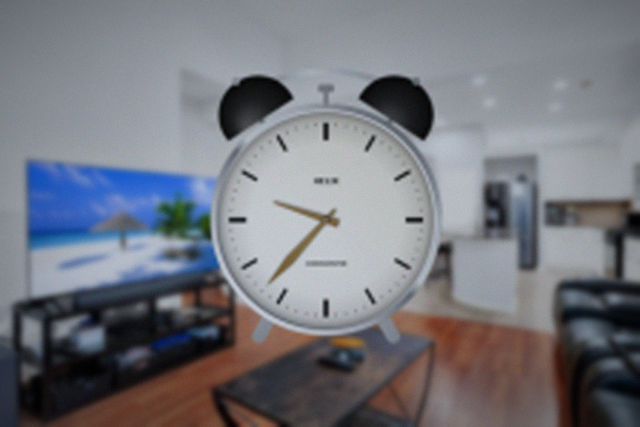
9:37
